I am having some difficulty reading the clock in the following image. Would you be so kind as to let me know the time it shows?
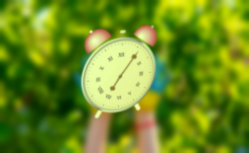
7:06
